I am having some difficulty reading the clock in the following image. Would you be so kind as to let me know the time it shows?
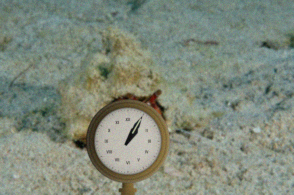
1:05
